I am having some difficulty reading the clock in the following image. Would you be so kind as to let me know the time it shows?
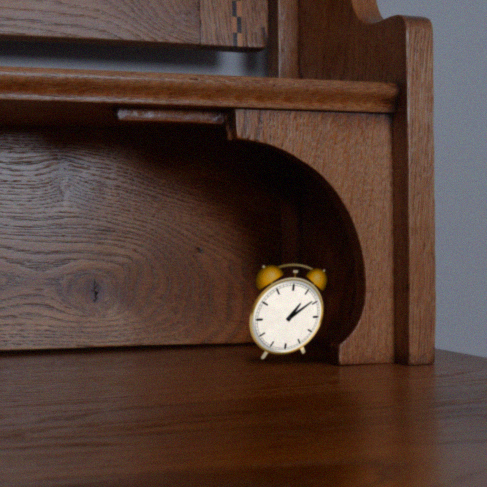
1:09
